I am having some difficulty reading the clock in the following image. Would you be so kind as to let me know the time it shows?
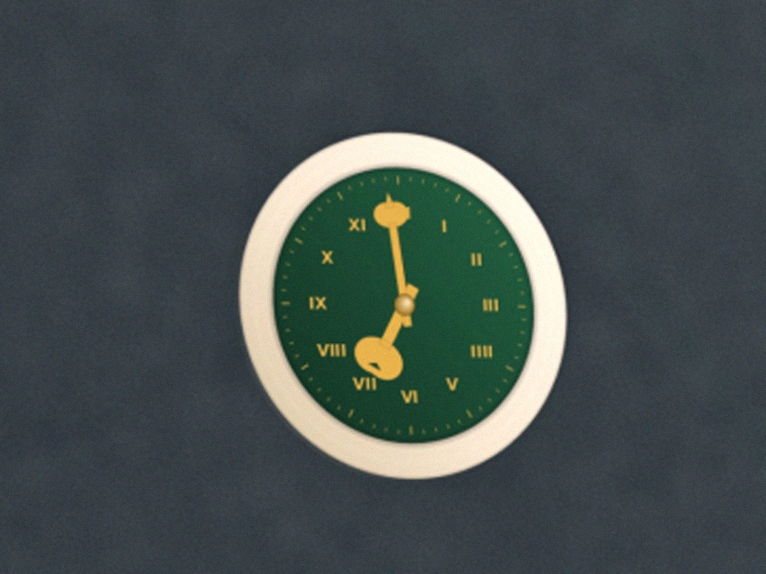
6:59
